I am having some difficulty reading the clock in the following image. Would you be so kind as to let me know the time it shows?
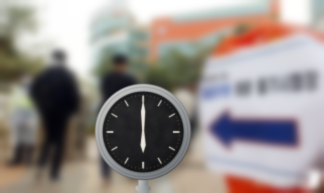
6:00
